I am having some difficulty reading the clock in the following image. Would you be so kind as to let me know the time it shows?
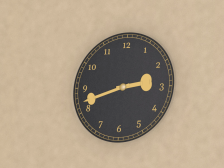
2:42
